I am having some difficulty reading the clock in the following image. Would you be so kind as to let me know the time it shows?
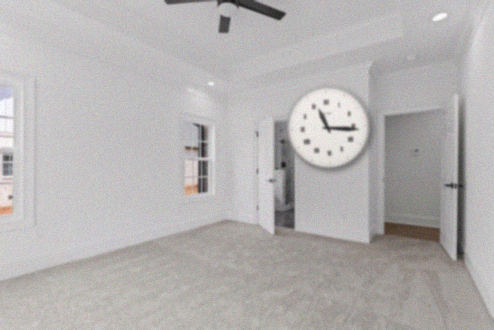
11:16
